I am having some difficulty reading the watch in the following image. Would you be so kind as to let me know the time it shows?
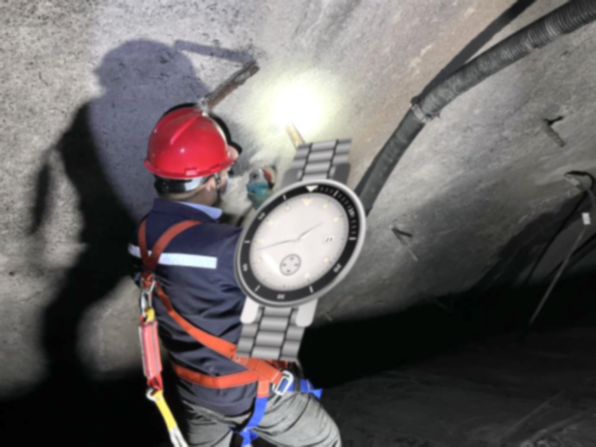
1:43
